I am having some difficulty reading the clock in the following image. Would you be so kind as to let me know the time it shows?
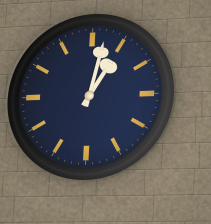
1:02
